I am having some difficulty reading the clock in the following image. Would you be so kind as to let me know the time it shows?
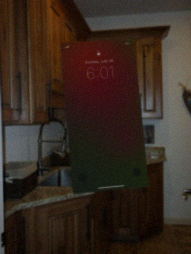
6:01
